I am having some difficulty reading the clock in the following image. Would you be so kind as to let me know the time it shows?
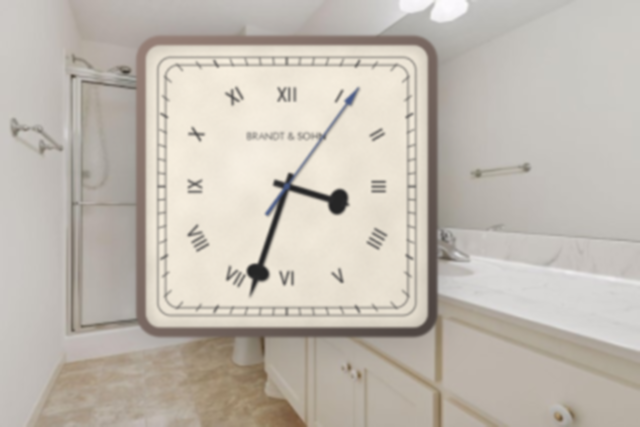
3:33:06
